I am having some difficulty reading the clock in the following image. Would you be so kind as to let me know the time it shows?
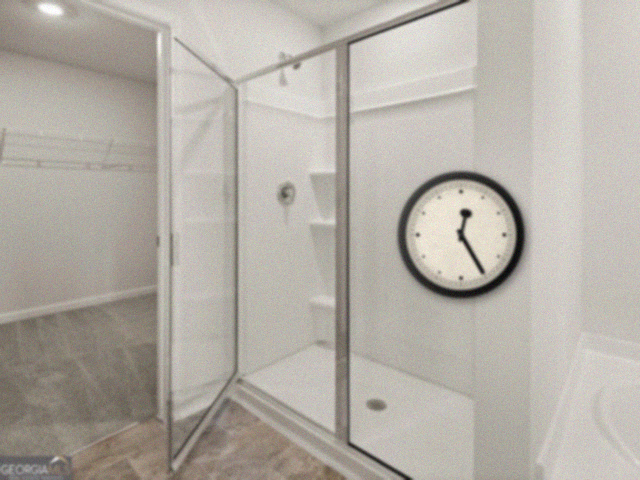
12:25
